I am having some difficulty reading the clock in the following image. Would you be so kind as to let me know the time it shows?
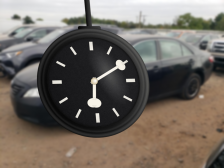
6:10
